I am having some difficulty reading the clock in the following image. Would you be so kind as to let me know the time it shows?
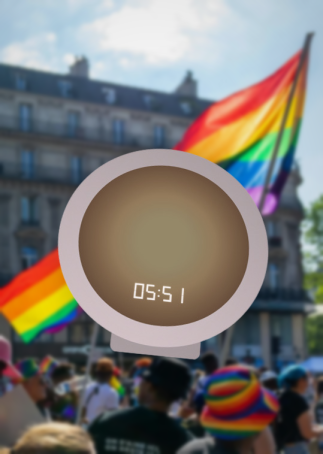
5:51
